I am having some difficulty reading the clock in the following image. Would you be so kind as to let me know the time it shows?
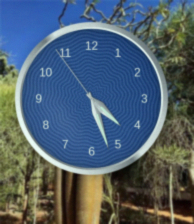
4:26:54
